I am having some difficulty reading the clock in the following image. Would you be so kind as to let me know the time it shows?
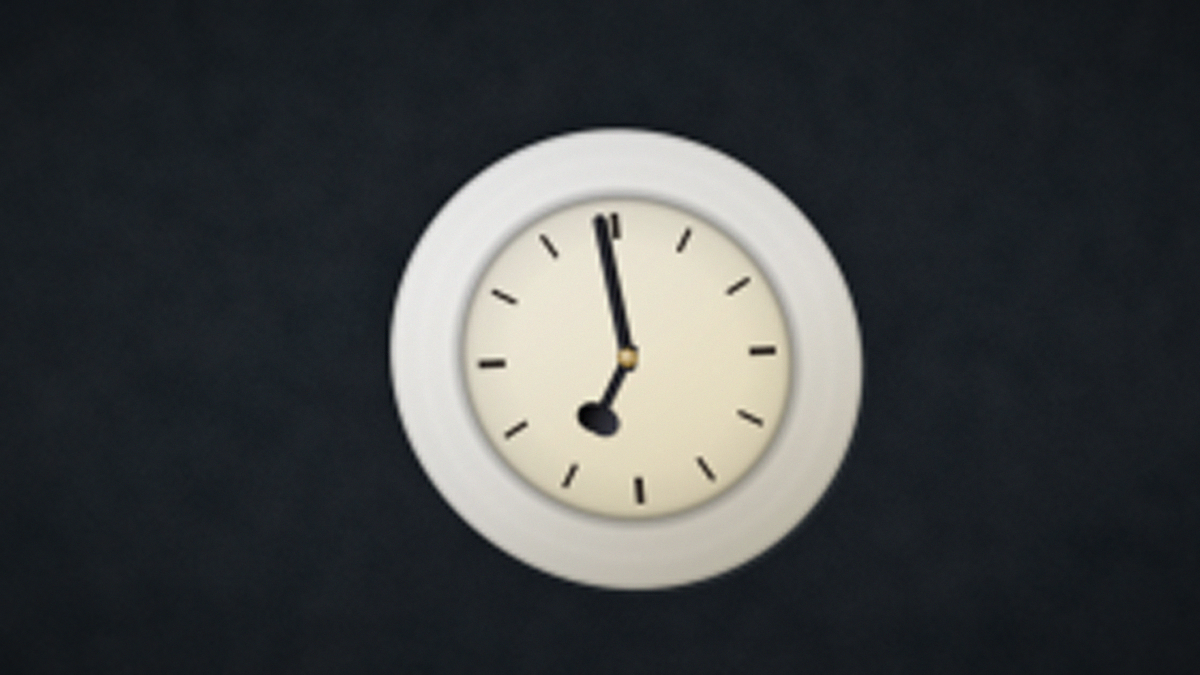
6:59
